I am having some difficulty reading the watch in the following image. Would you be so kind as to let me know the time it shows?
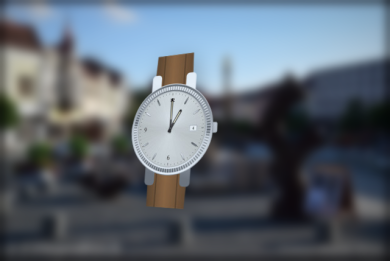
1:00
